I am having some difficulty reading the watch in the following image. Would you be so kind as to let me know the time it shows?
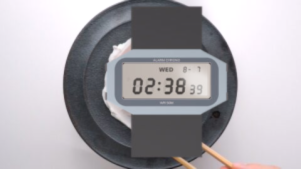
2:38:39
